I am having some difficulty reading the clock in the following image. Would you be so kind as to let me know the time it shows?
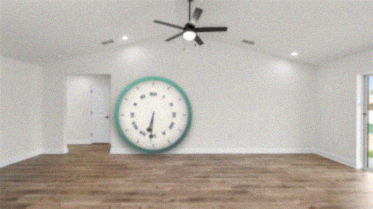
6:31
